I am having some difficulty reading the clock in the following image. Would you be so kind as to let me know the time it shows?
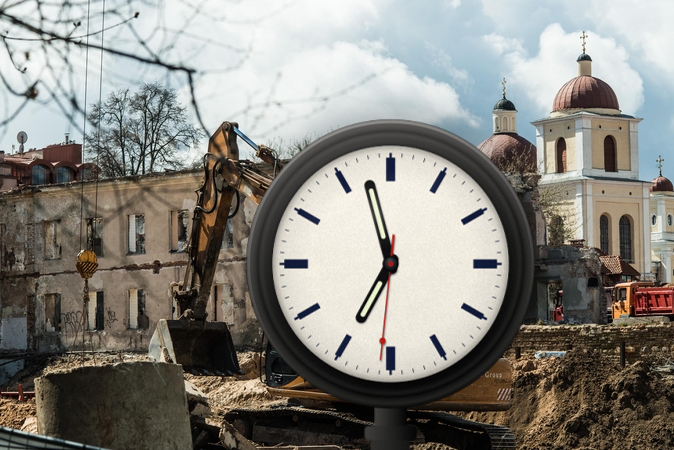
6:57:31
